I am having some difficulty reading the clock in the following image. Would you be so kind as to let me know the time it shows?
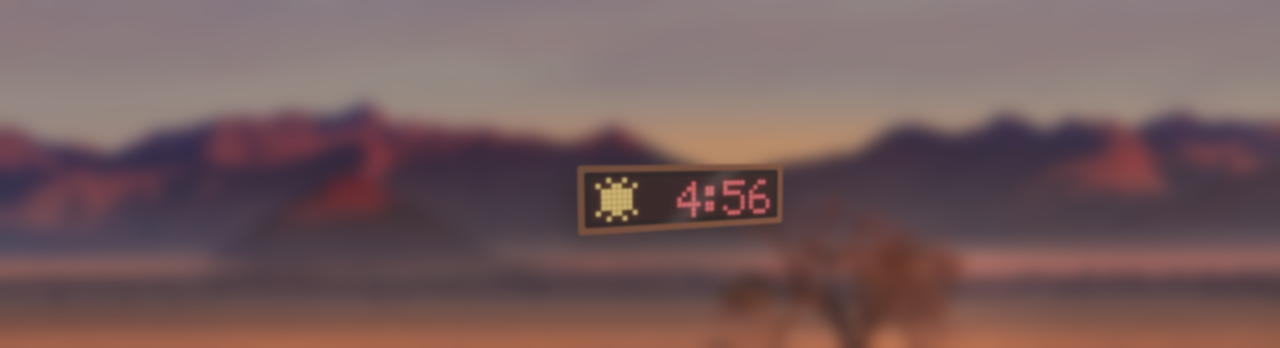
4:56
